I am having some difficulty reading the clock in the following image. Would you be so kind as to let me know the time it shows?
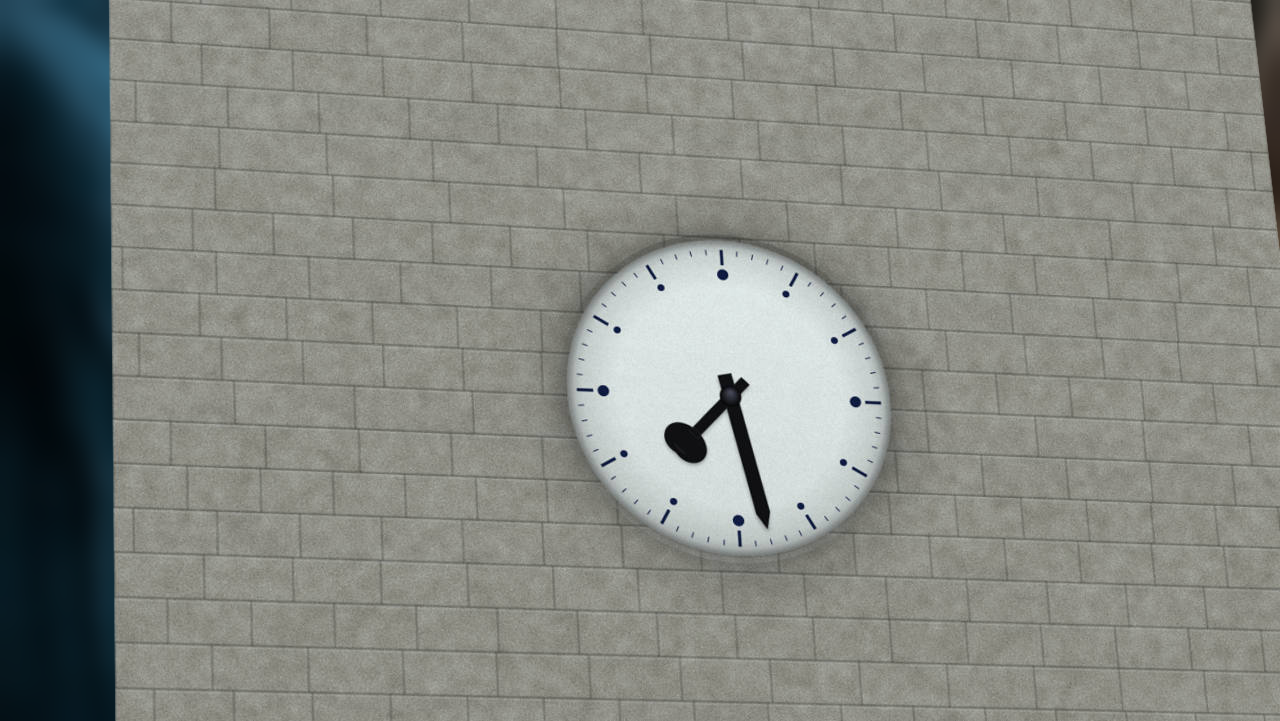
7:28
